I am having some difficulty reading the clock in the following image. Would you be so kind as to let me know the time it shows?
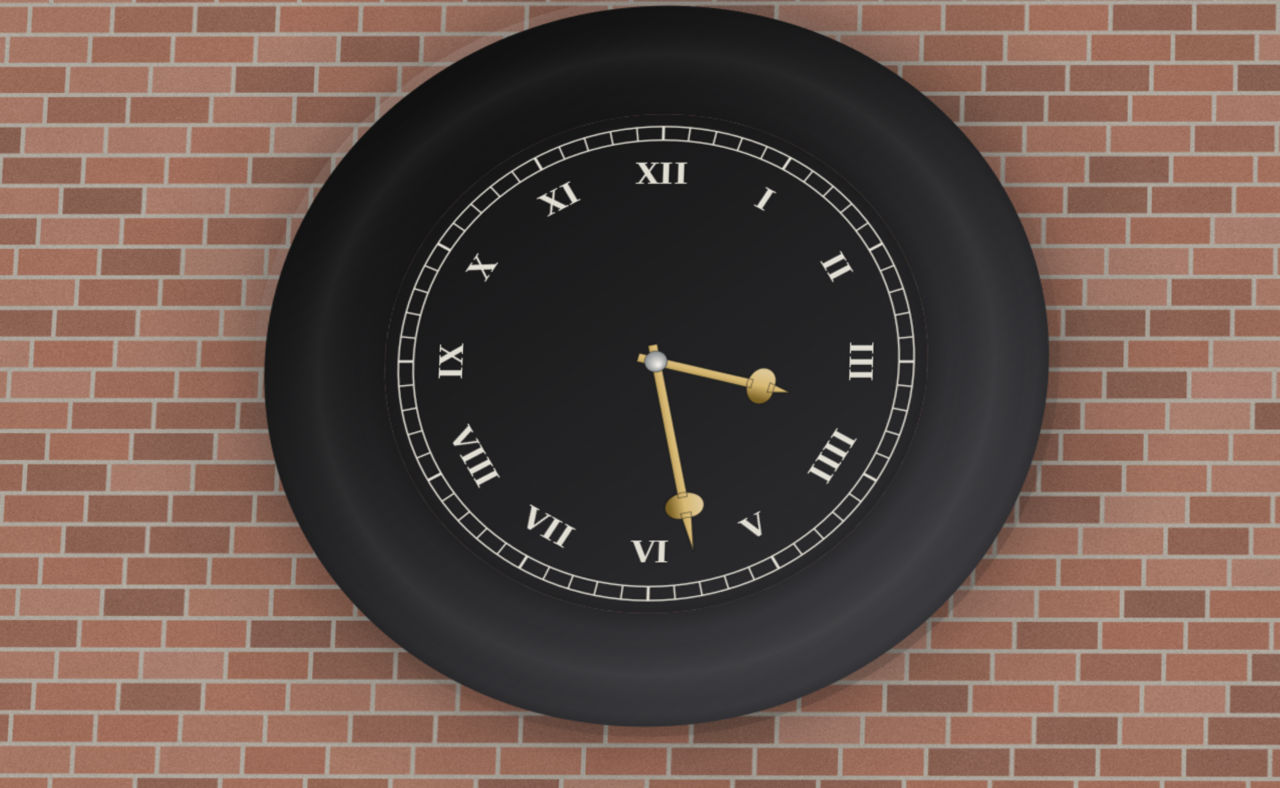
3:28
